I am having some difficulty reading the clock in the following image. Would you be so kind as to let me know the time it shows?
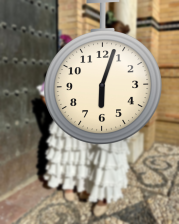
6:03
